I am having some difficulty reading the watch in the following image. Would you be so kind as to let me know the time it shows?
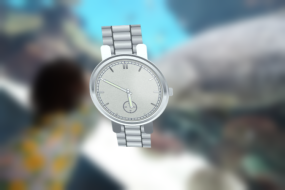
5:50
